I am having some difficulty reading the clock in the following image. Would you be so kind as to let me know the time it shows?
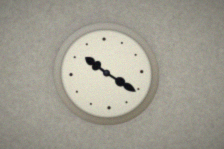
10:21
